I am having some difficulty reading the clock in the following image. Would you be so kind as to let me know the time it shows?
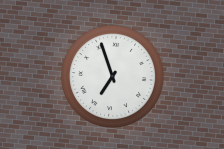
6:56
